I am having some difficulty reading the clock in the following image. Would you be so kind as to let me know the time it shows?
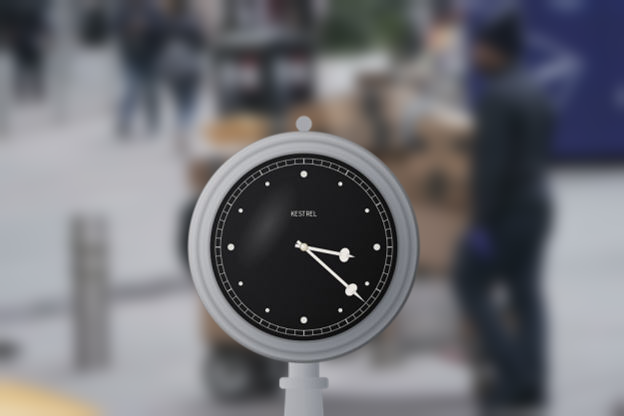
3:22
